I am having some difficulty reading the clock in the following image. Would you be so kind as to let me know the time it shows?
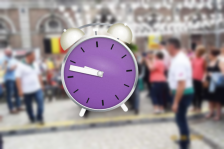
9:48
